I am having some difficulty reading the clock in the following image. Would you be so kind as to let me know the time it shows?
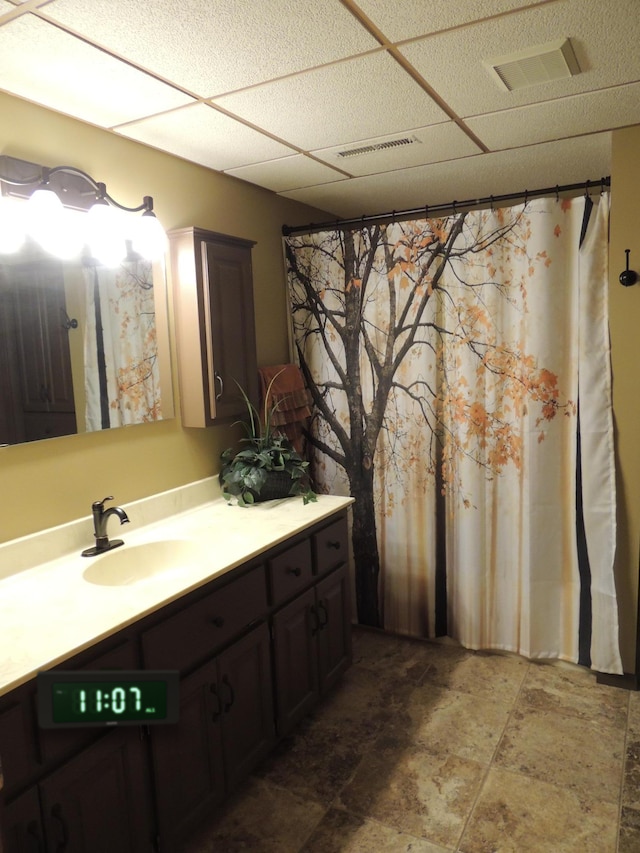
11:07
